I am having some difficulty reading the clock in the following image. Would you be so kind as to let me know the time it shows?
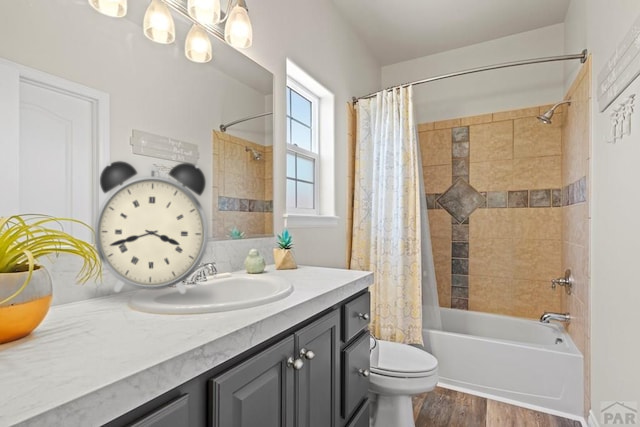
3:42
